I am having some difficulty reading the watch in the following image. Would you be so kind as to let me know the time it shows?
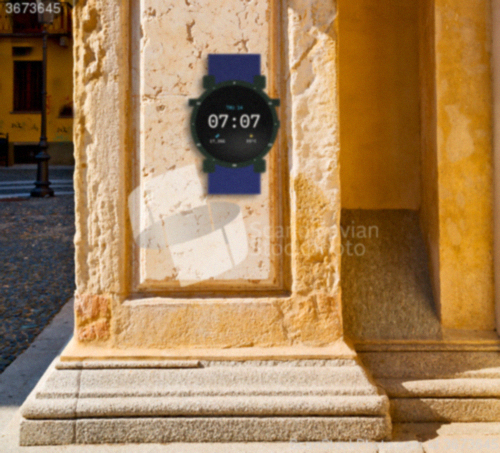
7:07
